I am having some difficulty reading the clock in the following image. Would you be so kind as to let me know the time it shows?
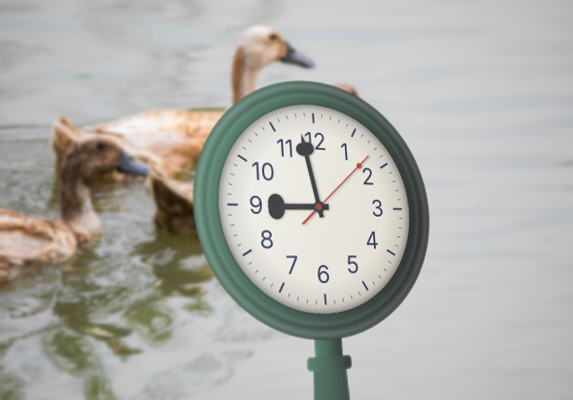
8:58:08
